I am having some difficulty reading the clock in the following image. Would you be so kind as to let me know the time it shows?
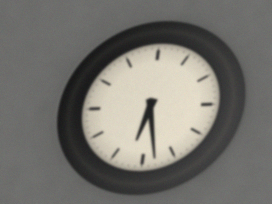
6:28
